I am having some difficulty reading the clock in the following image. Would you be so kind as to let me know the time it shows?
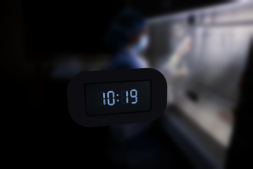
10:19
